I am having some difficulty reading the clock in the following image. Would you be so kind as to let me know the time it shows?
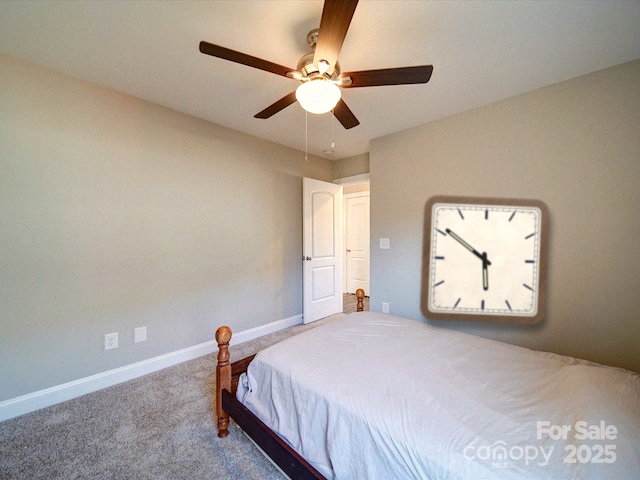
5:51
